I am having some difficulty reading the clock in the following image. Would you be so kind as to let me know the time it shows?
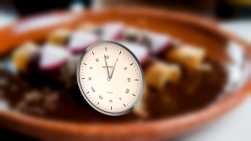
12:59
